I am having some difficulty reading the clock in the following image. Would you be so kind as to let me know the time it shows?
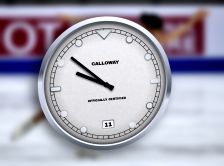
9:52
